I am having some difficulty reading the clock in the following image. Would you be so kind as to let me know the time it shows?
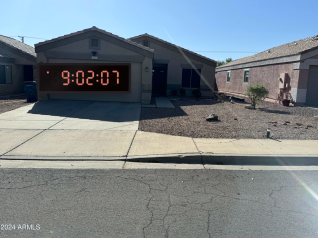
9:02:07
